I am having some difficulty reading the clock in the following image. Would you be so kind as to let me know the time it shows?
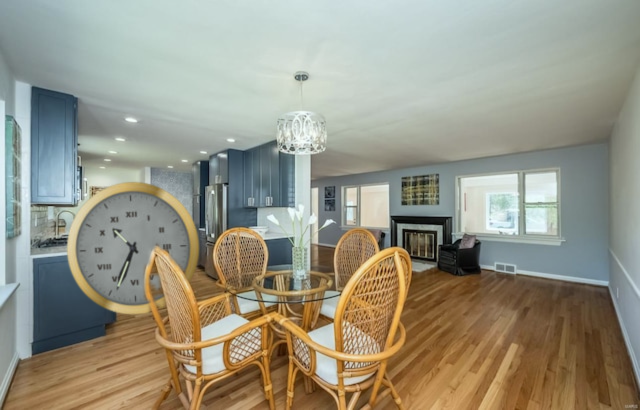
10:34
